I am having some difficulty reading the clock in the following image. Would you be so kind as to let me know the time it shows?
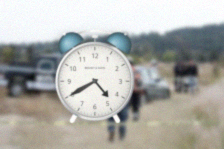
4:40
